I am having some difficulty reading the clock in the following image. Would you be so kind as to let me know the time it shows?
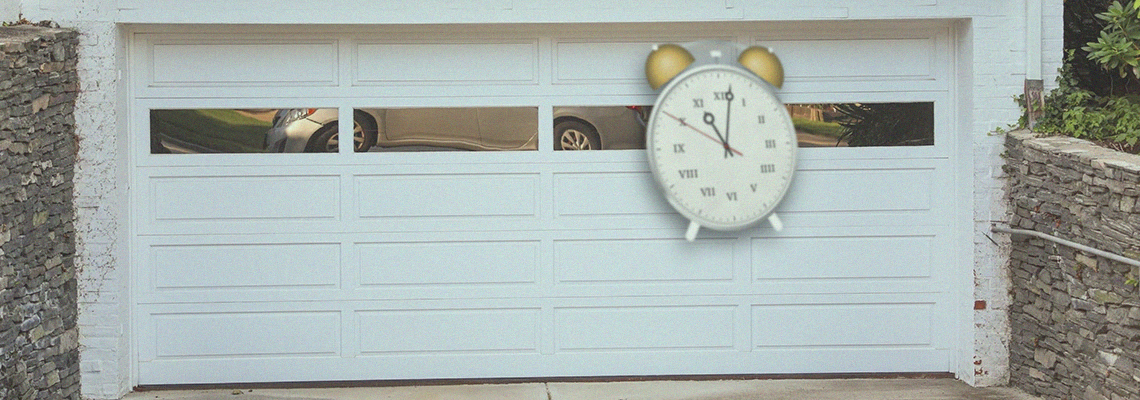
11:01:50
